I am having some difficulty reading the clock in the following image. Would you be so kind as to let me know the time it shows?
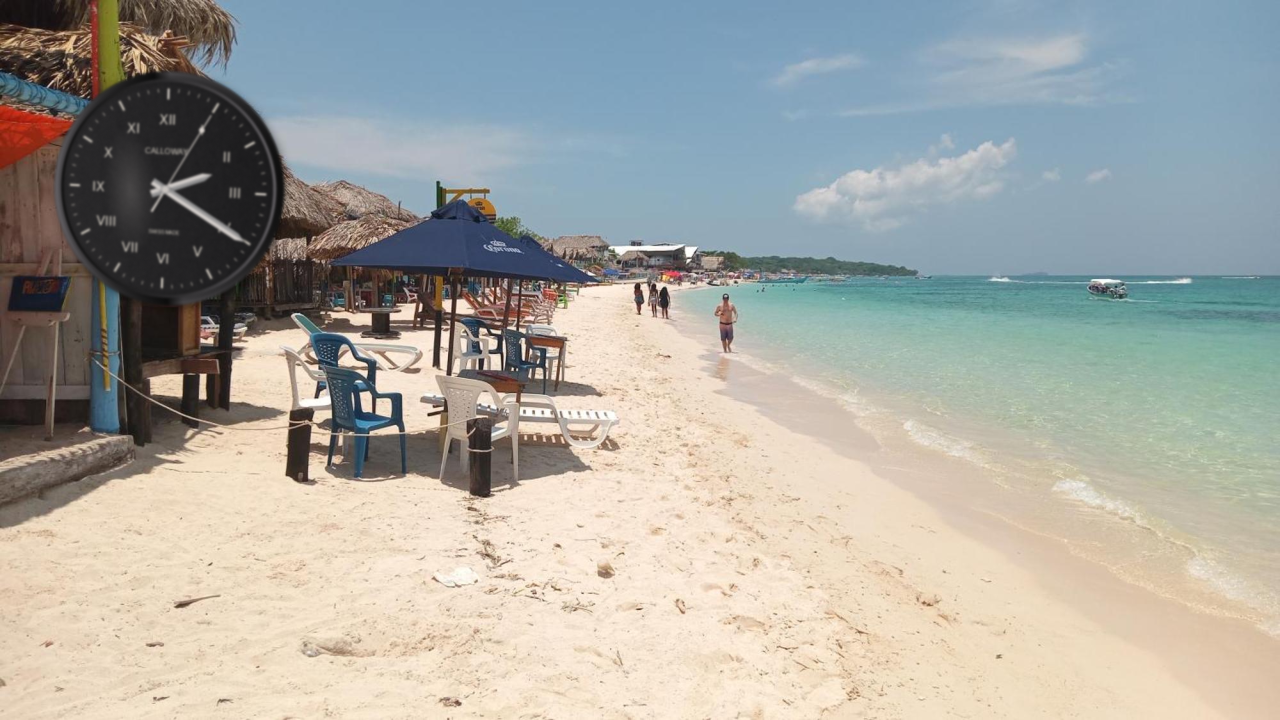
2:20:05
